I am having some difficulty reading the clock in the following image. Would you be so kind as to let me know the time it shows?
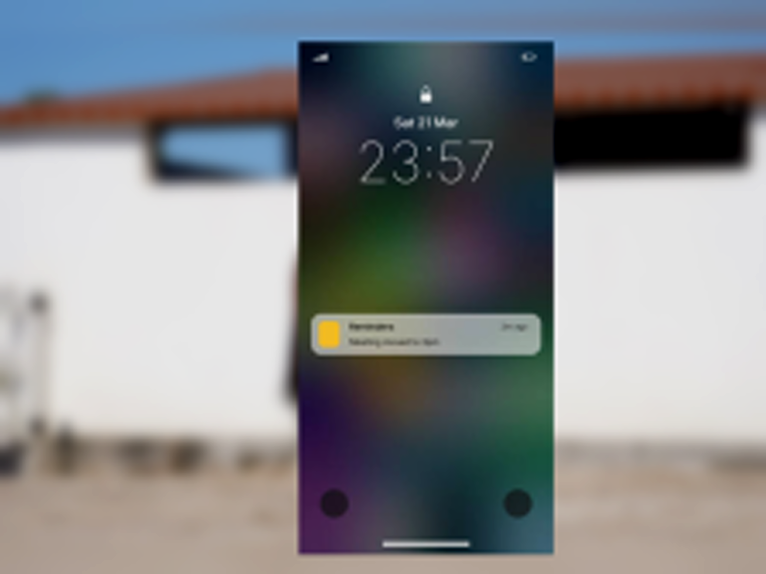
23:57
